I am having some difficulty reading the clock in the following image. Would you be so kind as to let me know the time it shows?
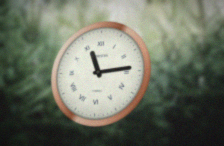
11:14
